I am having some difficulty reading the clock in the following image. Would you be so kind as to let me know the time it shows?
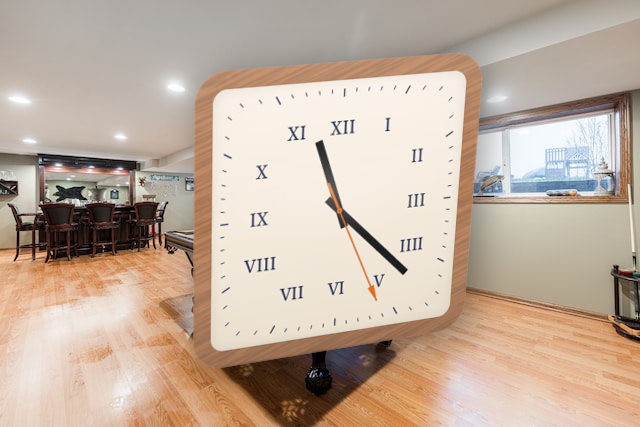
11:22:26
